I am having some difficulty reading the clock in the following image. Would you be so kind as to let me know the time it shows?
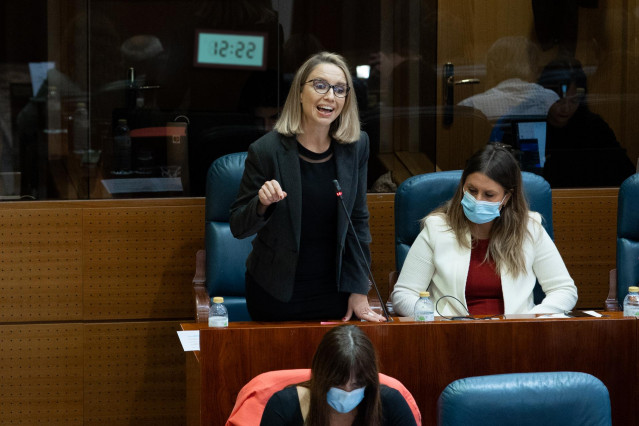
12:22
